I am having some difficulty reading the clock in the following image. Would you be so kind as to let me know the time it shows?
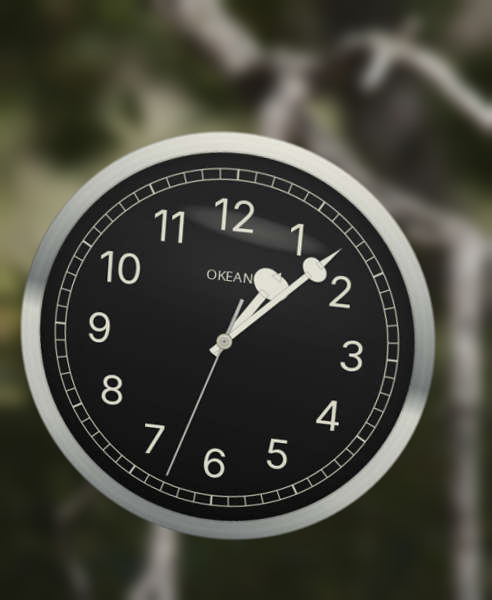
1:07:33
